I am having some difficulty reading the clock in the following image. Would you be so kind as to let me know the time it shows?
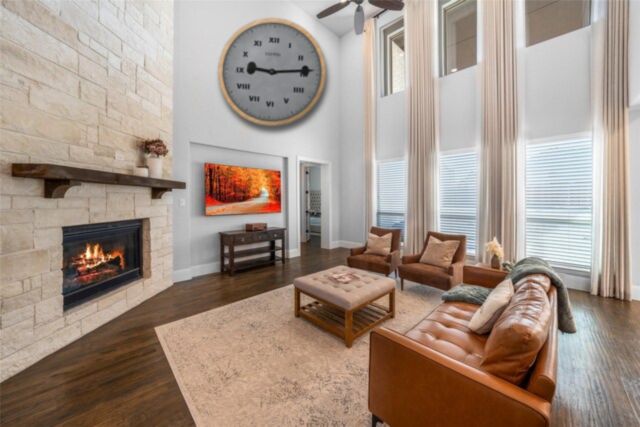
9:14
